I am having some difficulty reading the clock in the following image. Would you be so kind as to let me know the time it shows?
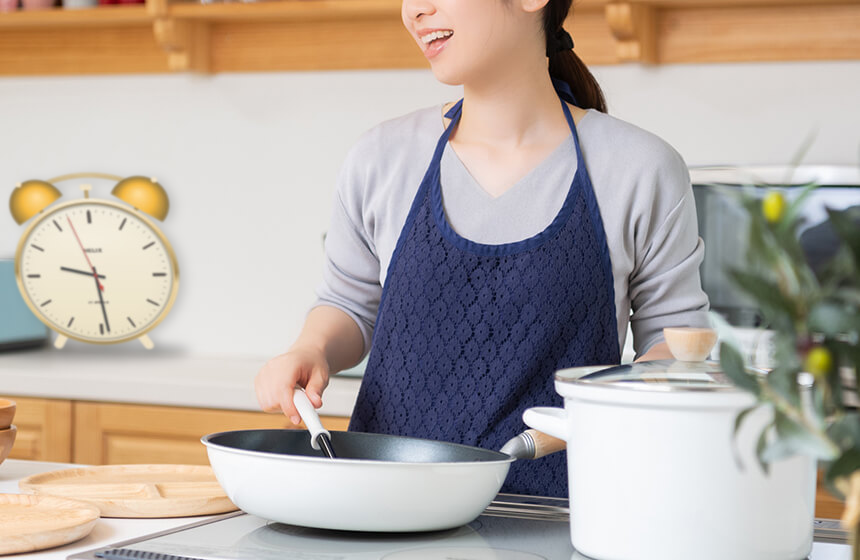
9:28:57
